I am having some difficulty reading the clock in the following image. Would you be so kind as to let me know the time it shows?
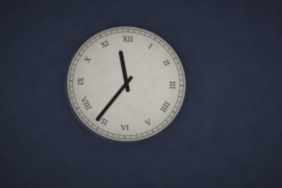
11:36
